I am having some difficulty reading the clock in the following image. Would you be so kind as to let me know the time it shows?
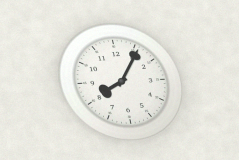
8:06
